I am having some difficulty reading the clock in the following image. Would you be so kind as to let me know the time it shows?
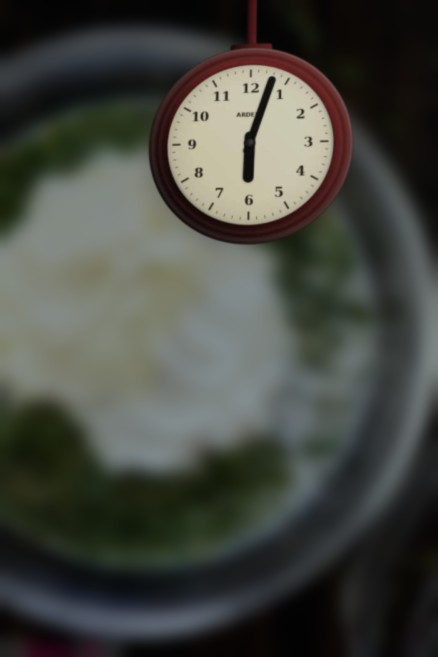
6:03
